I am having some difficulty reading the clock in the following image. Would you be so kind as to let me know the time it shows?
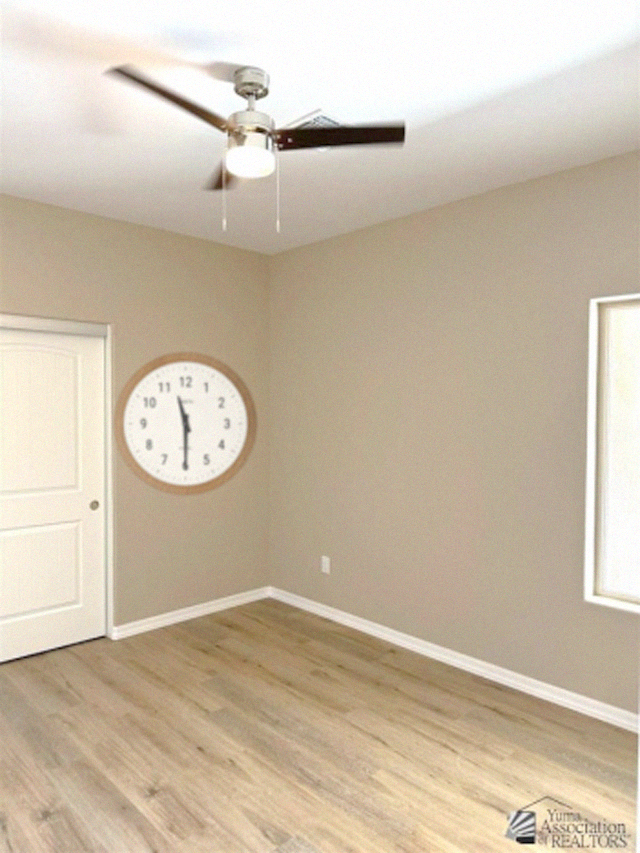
11:30
